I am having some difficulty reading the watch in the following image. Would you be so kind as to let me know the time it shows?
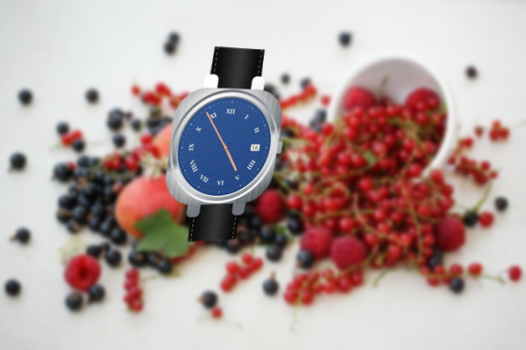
4:54
